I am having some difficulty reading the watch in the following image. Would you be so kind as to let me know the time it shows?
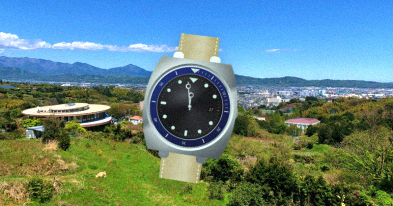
11:58
